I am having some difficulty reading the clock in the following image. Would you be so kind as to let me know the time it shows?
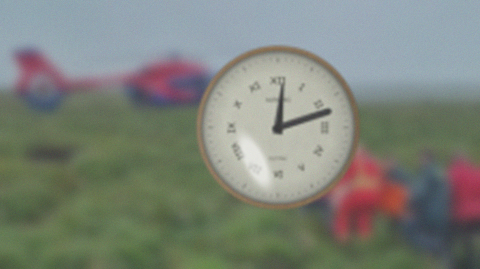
12:12
